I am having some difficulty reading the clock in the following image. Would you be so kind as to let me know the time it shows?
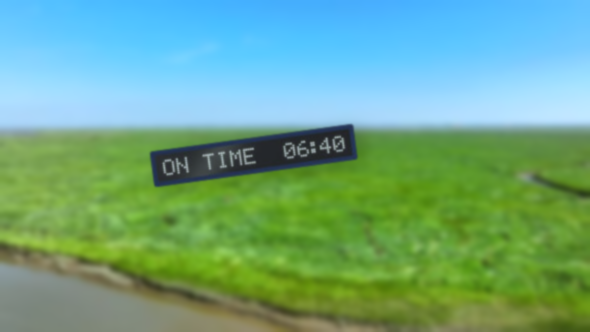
6:40
